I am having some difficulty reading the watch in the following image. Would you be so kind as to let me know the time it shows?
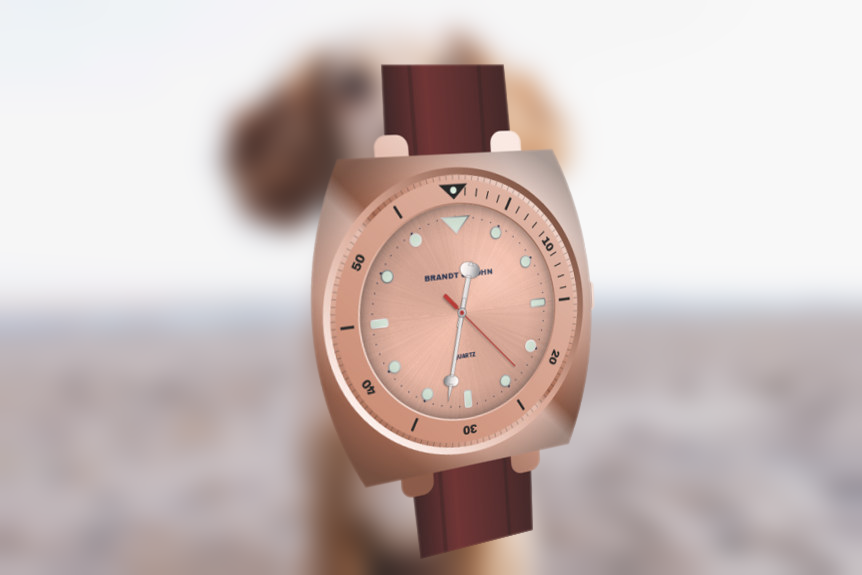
12:32:23
